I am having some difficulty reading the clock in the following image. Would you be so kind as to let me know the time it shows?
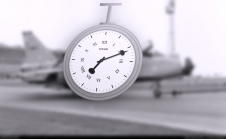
7:11
